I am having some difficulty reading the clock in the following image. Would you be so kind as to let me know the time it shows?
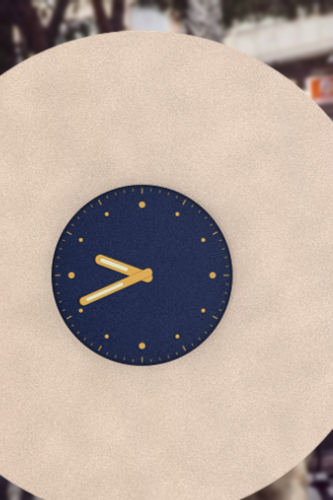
9:41
